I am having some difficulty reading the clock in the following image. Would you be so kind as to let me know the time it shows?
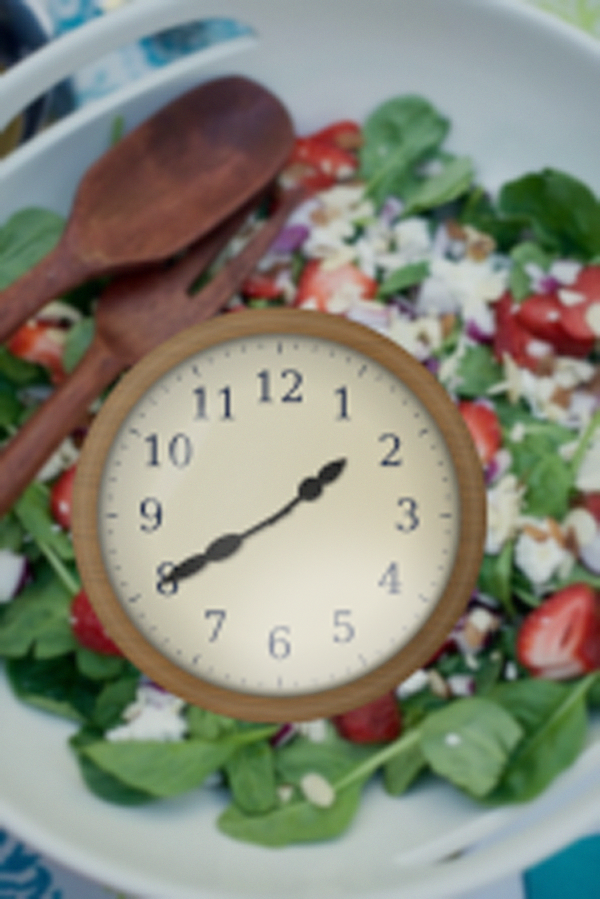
1:40
